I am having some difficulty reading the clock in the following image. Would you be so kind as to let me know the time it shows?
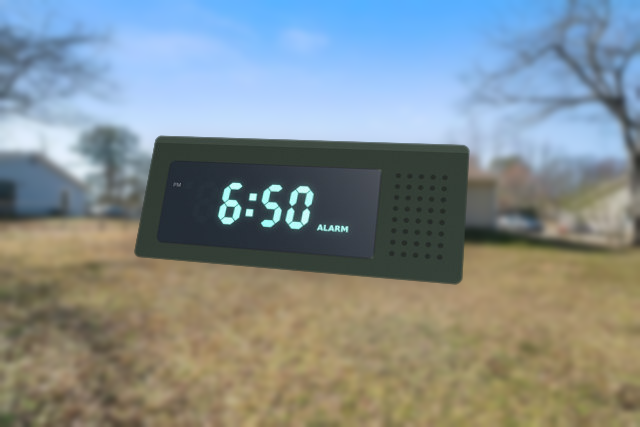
6:50
